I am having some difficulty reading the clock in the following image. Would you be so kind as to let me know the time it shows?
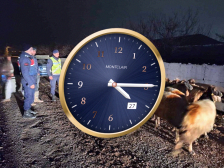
4:15
